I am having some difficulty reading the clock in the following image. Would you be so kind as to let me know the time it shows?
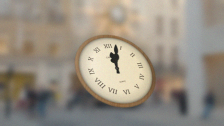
12:03
